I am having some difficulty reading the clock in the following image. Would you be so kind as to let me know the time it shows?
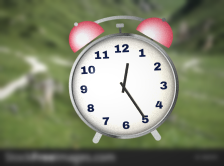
12:25
